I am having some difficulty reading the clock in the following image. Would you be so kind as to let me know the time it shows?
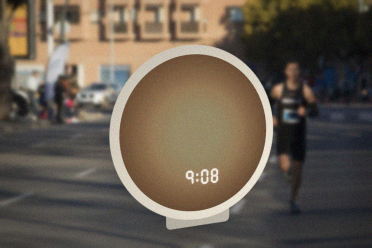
9:08
